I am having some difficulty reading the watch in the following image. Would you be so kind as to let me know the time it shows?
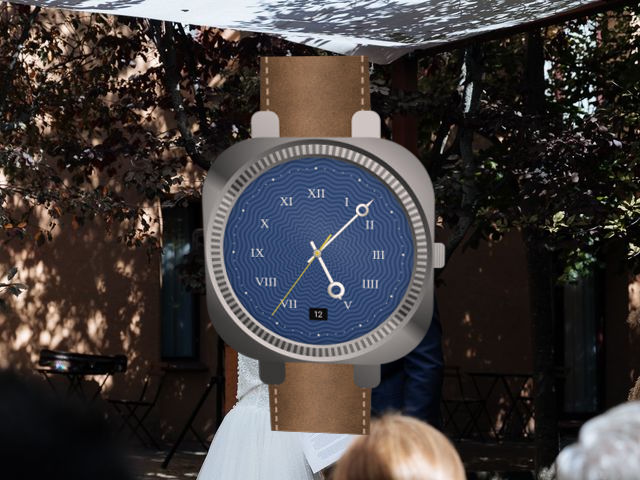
5:07:36
